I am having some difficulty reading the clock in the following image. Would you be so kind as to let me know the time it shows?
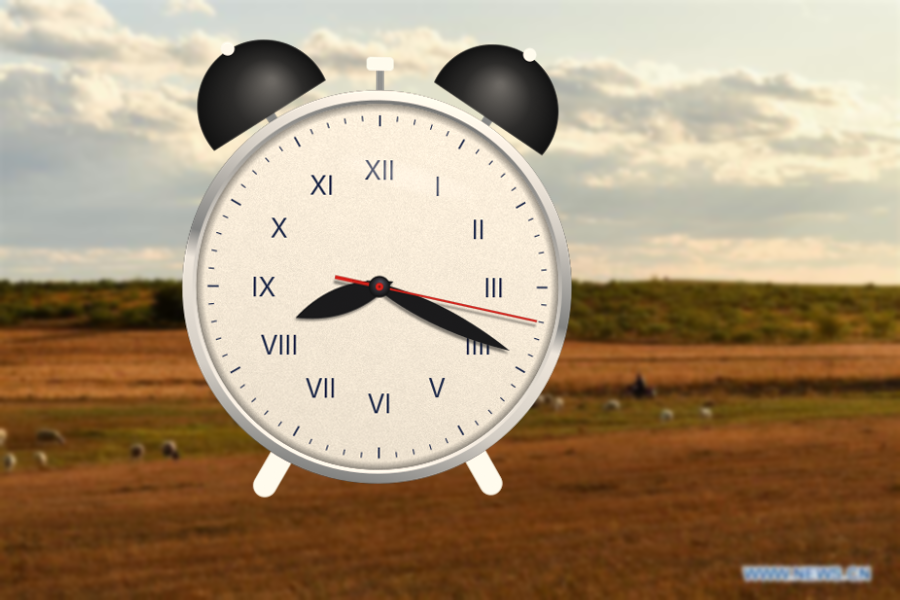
8:19:17
